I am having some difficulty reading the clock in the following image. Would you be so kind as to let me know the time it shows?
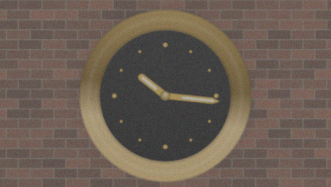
10:16
